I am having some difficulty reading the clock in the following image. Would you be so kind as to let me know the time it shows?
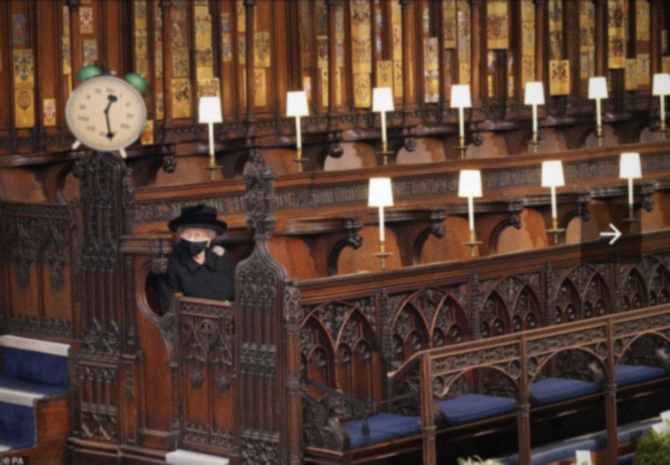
12:27
